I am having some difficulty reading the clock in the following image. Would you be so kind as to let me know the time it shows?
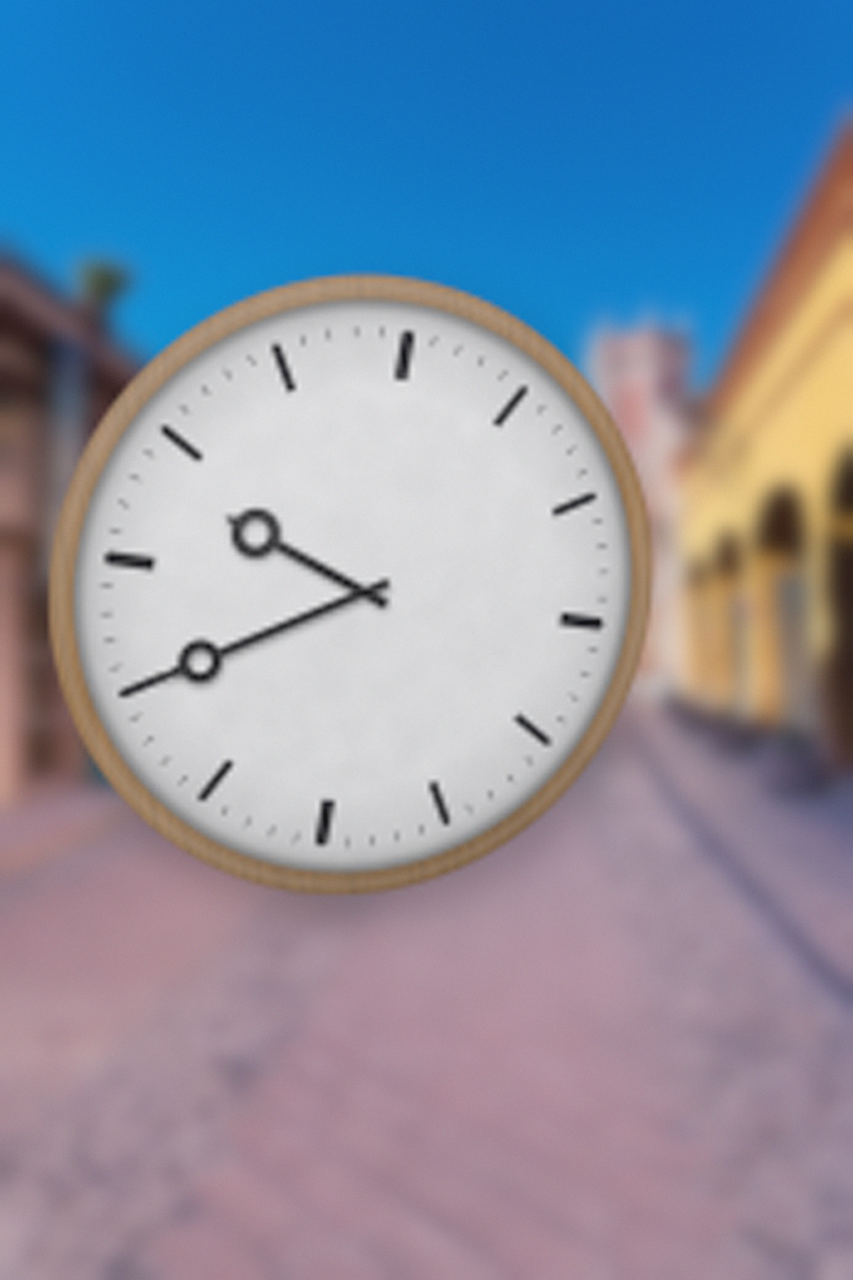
9:40
